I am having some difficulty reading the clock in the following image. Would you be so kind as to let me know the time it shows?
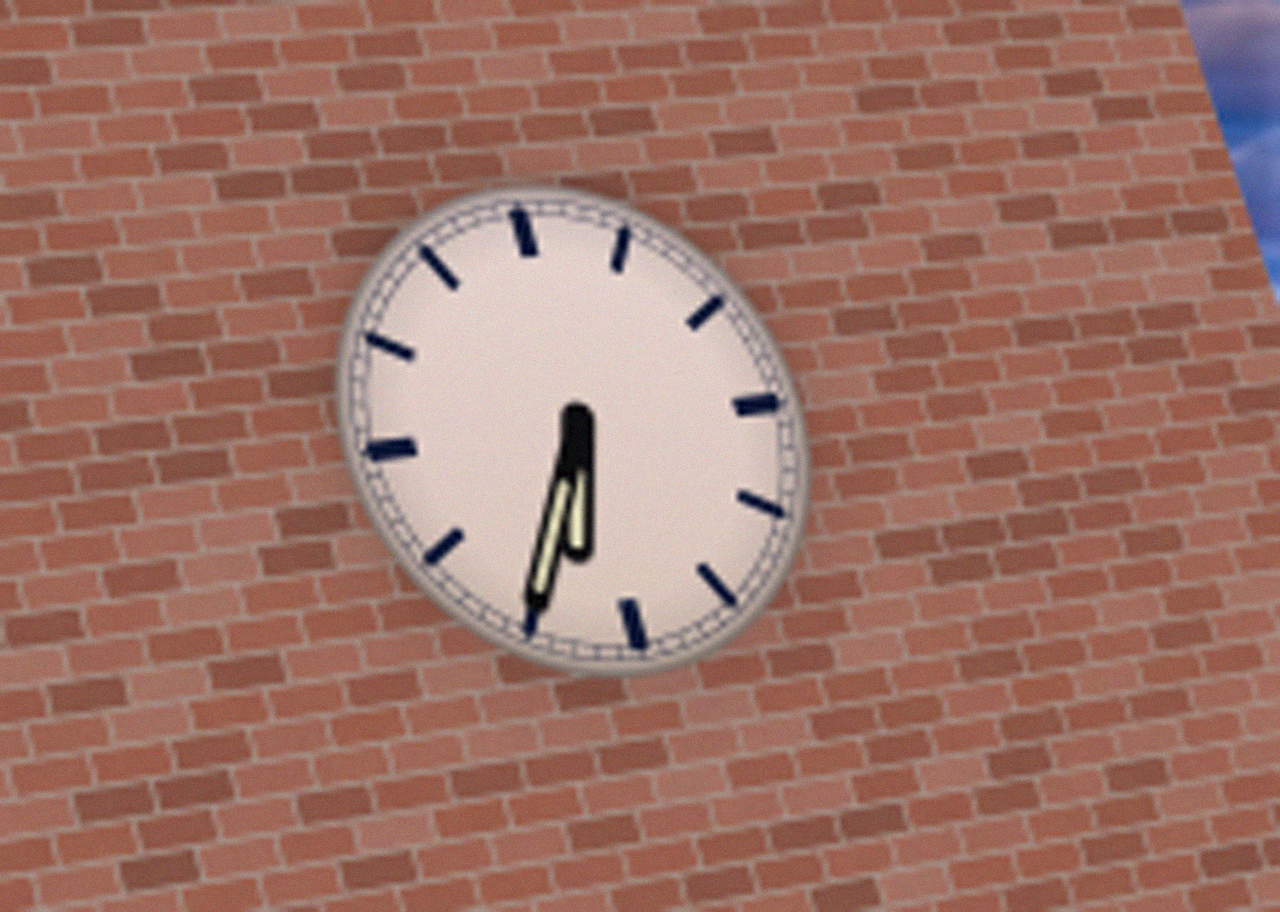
6:35
